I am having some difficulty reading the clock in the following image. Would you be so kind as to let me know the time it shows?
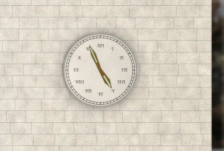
4:56
